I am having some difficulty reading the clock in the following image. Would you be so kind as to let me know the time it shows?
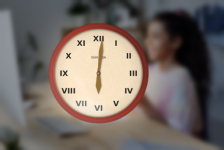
6:01
